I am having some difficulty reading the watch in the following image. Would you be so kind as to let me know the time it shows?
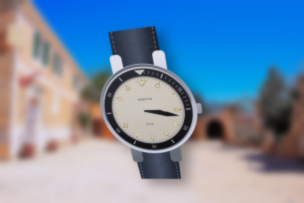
3:17
